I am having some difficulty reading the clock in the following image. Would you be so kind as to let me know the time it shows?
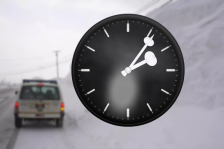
2:06
